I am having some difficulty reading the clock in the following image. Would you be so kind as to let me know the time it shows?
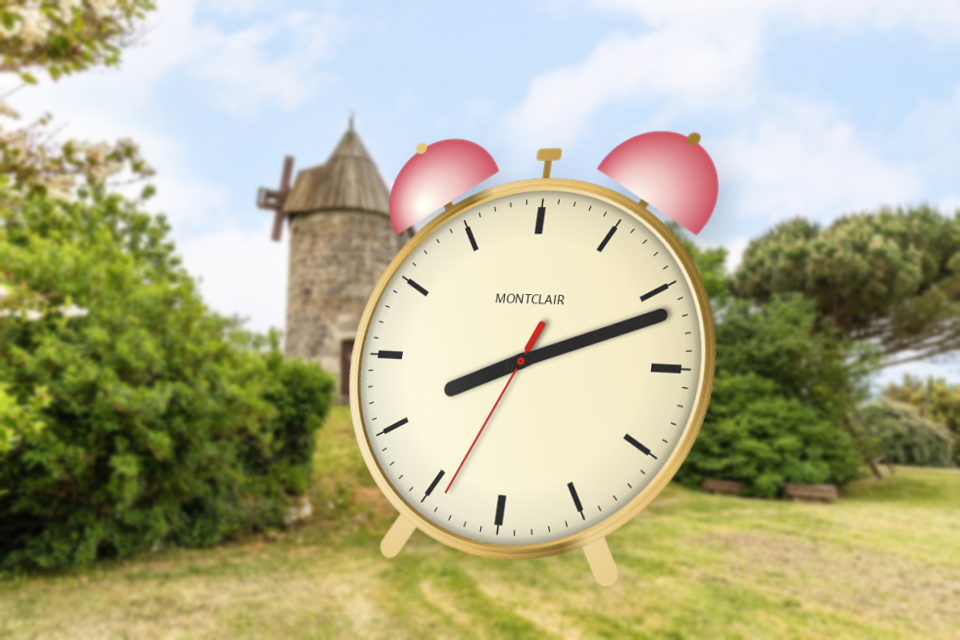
8:11:34
